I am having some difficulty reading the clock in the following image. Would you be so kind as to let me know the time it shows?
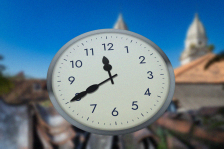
11:40
